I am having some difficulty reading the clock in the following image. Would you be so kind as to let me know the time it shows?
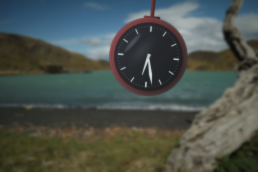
6:28
